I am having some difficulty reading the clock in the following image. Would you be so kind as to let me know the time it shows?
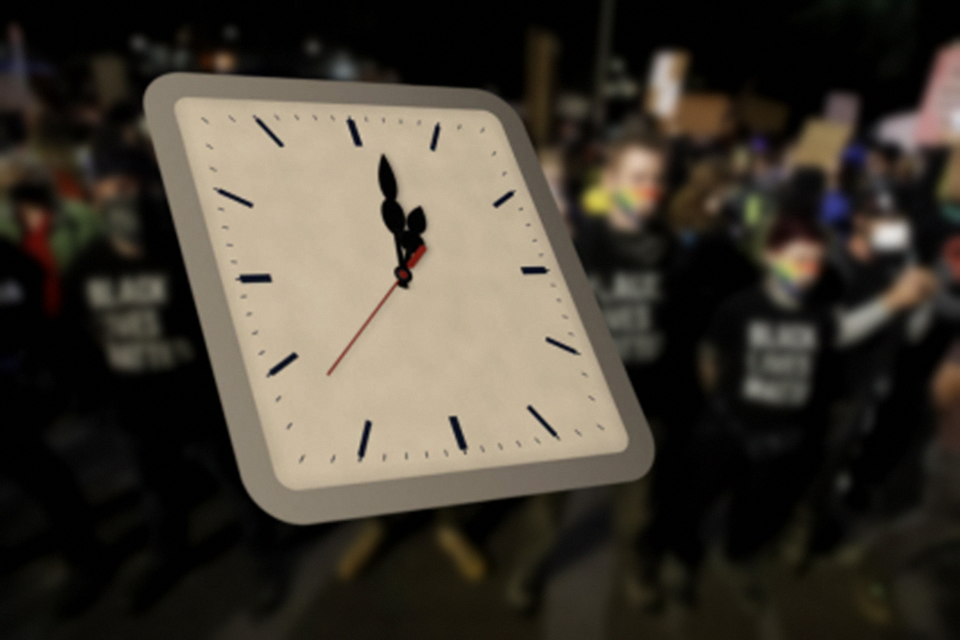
1:01:38
